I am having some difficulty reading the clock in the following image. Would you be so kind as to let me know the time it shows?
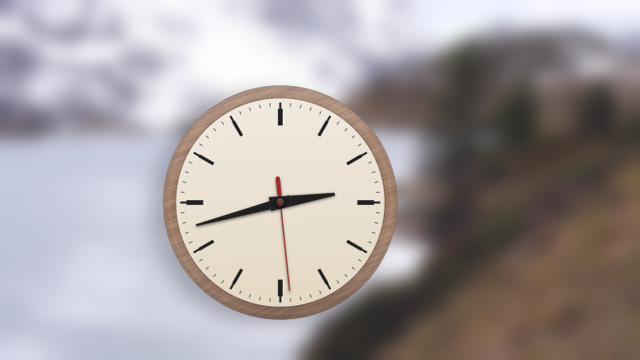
2:42:29
